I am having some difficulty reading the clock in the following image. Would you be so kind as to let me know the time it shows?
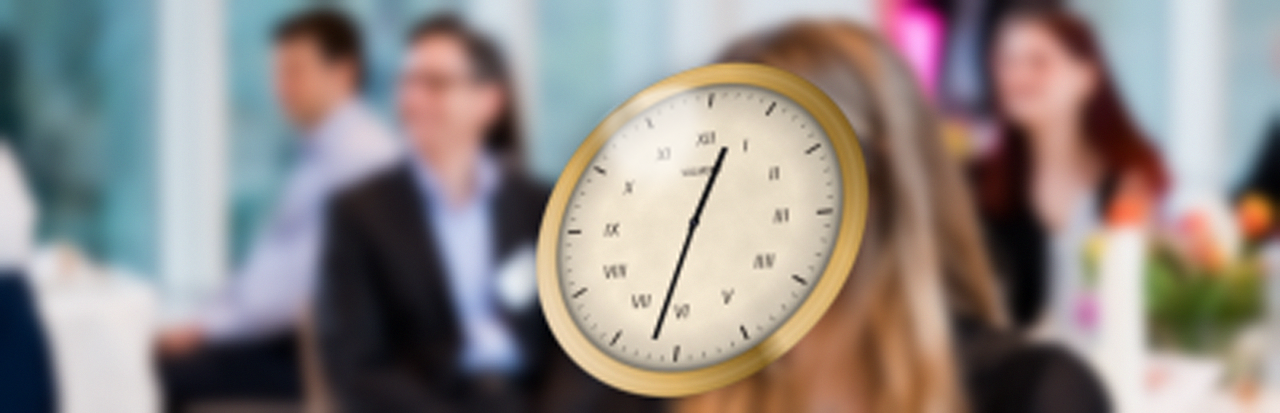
12:32
